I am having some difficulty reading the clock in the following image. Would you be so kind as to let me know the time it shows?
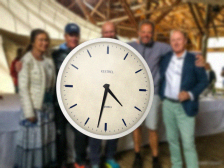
4:32
